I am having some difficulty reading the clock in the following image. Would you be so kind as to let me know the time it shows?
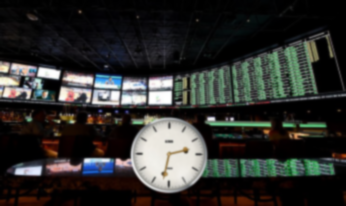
2:32
